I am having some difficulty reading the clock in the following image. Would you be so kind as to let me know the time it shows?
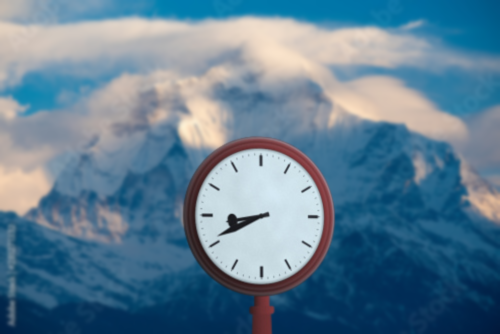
8:41
